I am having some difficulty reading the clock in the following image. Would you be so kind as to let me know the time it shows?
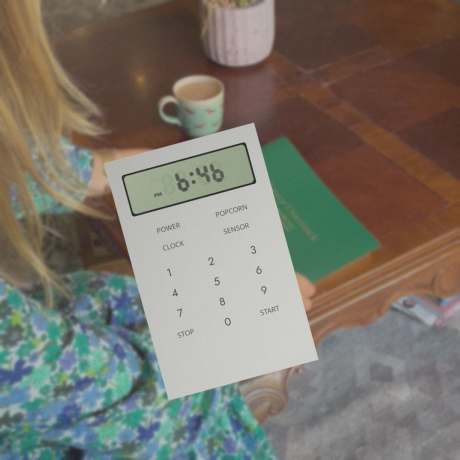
6:46
